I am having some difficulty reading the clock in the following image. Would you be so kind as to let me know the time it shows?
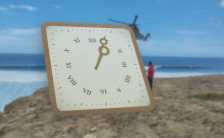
1:04
